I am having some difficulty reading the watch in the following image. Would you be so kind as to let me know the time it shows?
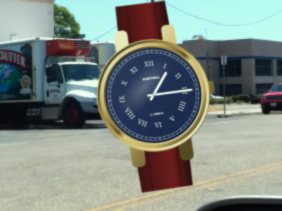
1:15
